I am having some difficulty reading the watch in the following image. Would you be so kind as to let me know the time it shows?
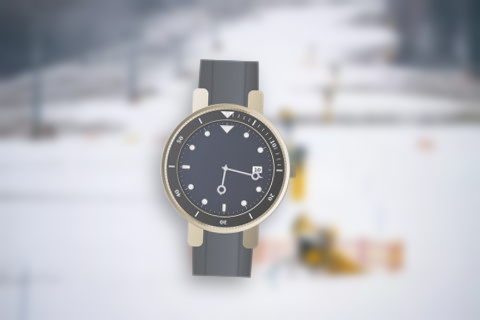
6:17
